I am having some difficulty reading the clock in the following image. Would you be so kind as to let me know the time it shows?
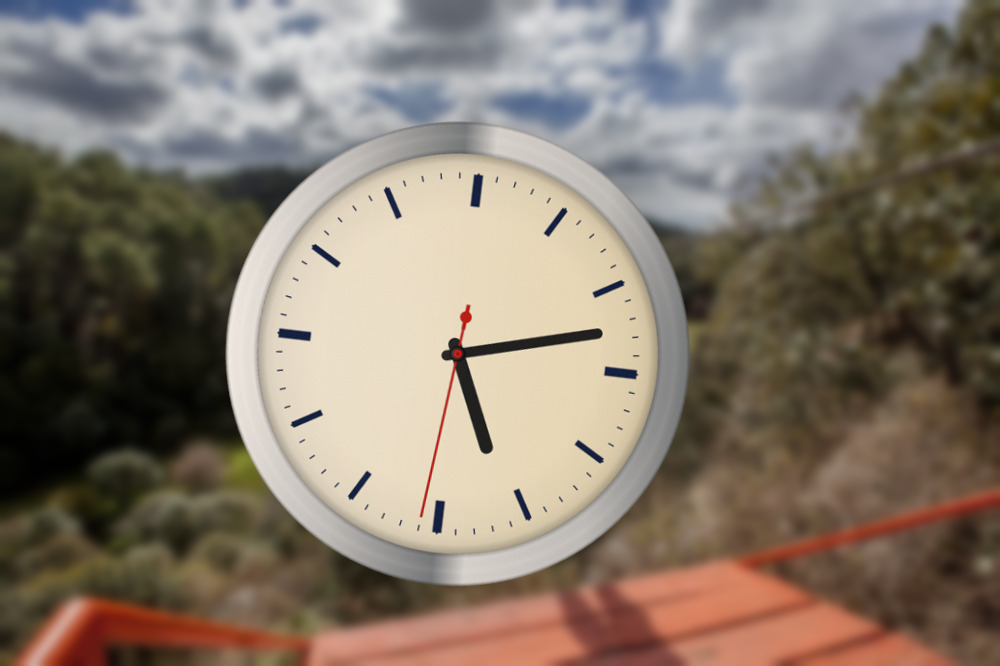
5:12:31
